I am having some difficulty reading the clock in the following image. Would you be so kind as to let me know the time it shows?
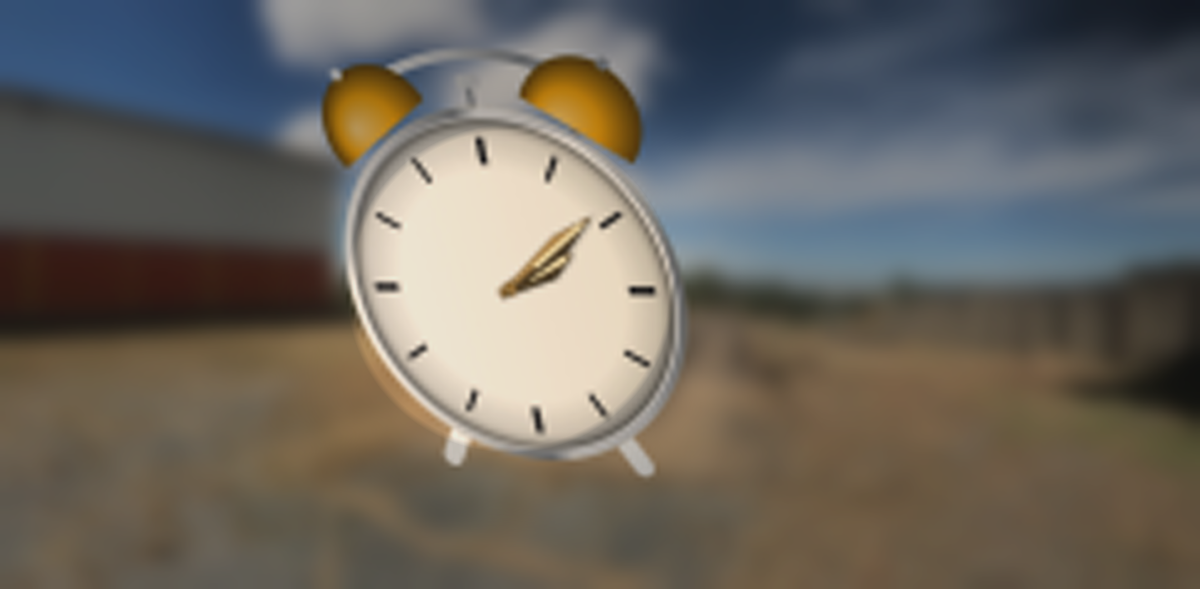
2:09
